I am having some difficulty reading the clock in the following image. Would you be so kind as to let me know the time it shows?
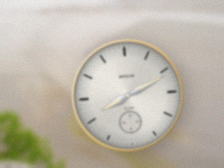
8:11
